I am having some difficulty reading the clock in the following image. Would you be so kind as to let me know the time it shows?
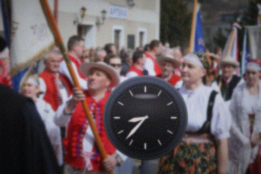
8:37
